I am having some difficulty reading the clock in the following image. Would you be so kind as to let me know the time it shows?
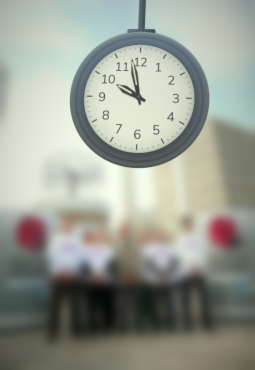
9:58
